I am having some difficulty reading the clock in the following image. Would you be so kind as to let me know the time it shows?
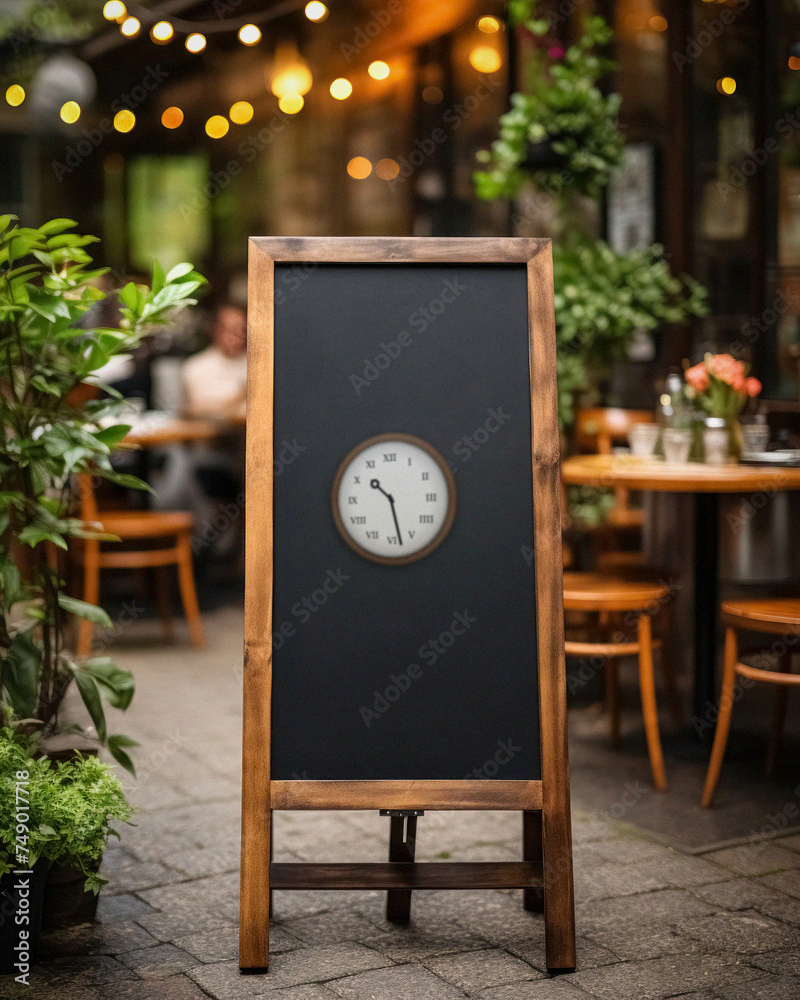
10:28
